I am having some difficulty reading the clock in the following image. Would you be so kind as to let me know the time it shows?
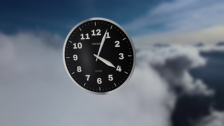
4:04
